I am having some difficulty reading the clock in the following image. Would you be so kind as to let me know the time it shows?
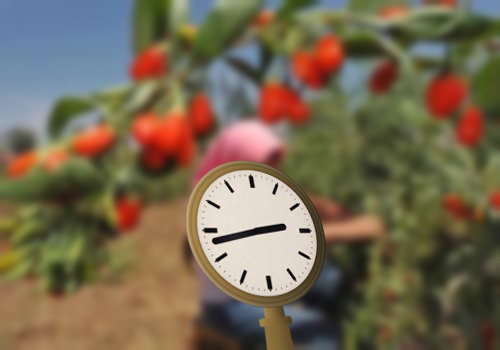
2:43
